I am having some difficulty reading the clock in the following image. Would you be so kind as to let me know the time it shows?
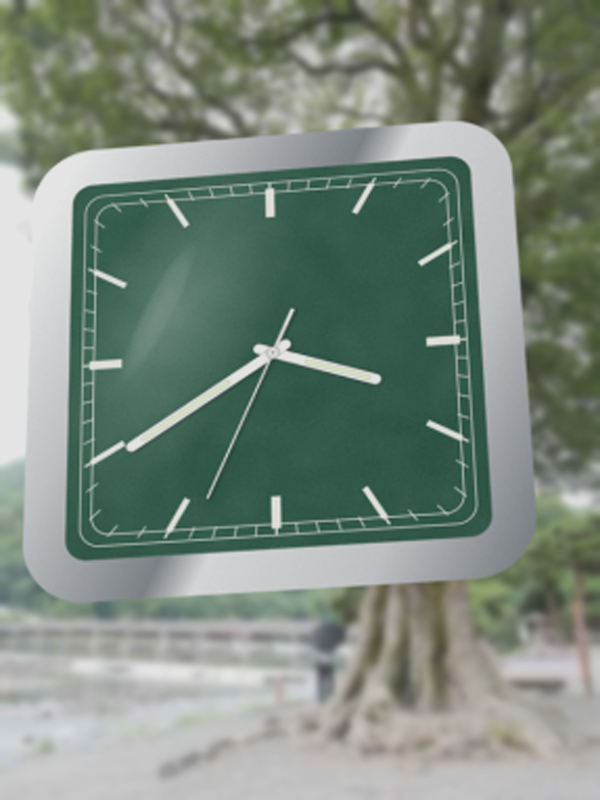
3:39:34
